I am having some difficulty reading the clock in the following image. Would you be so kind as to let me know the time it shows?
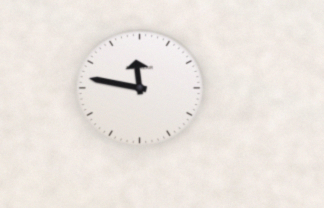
11:47
